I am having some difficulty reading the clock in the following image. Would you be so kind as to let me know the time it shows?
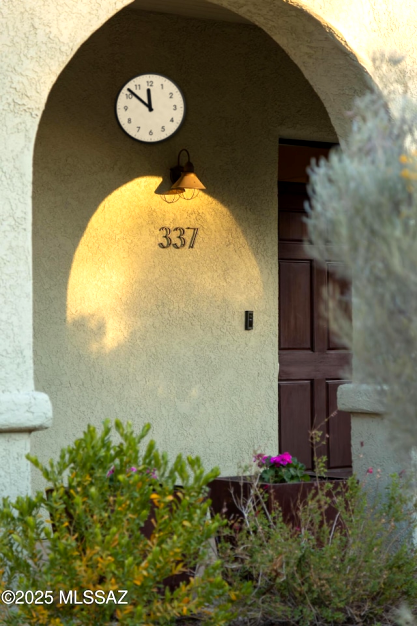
11:52
